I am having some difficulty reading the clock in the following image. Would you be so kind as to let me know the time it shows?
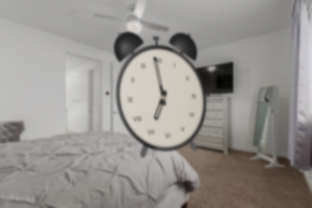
6:59
